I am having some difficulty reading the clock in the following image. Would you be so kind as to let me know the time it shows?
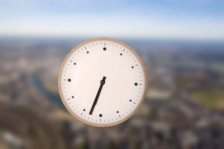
6:33
